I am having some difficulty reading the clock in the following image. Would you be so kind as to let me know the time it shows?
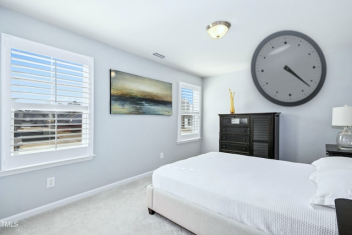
4:22
